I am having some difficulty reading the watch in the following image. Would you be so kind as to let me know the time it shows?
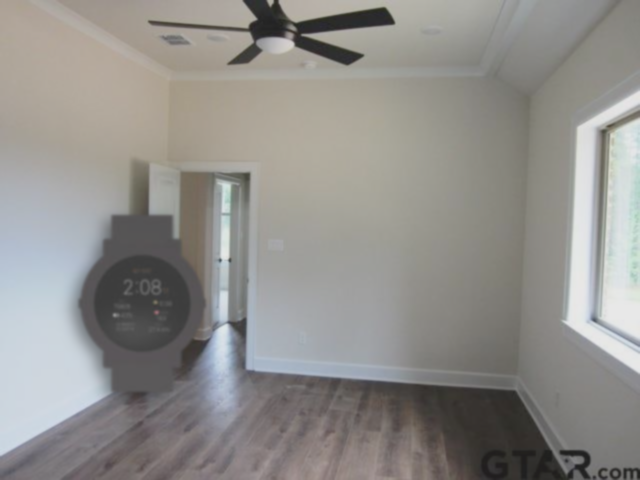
2:08
